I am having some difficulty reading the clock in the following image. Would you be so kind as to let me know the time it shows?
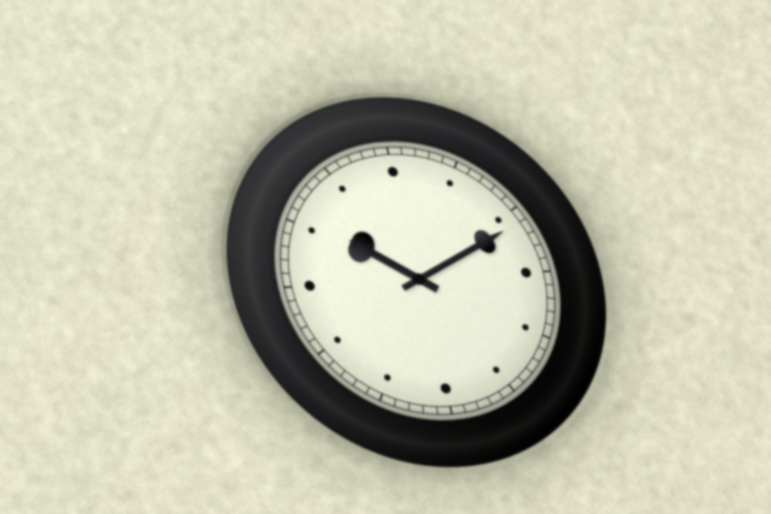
10:11
